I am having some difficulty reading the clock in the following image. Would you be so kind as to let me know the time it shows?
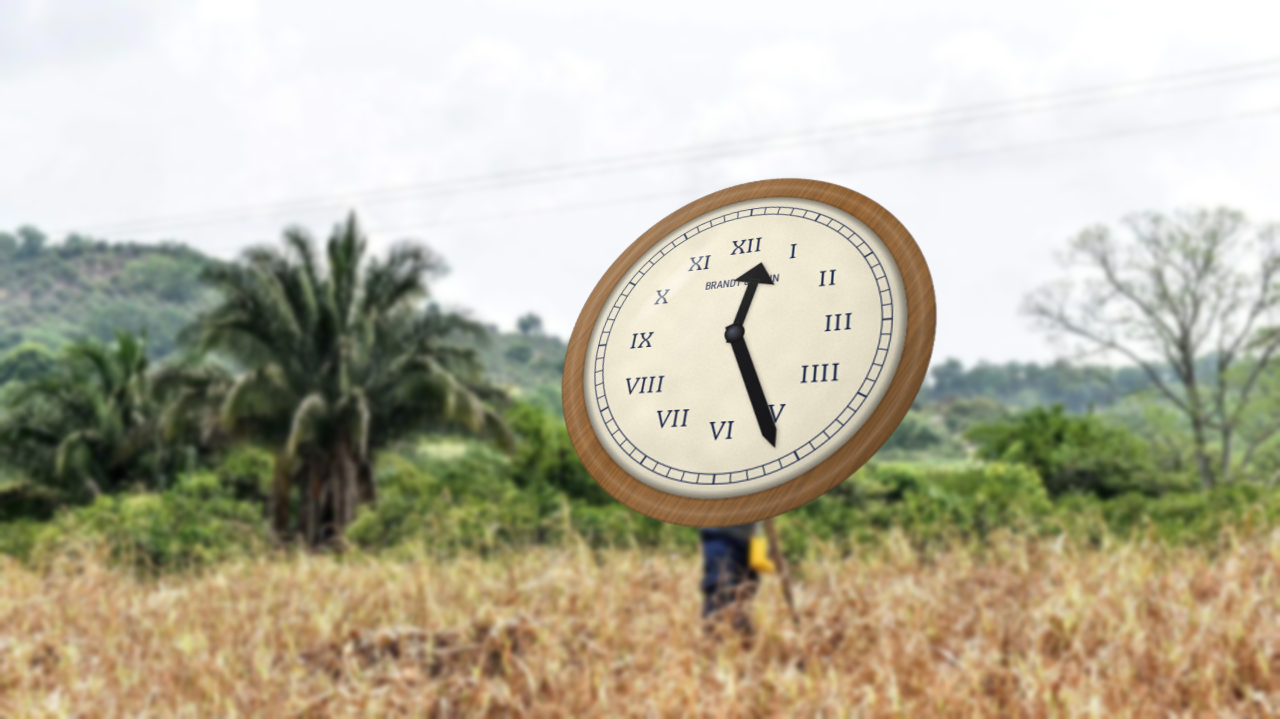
12:26
